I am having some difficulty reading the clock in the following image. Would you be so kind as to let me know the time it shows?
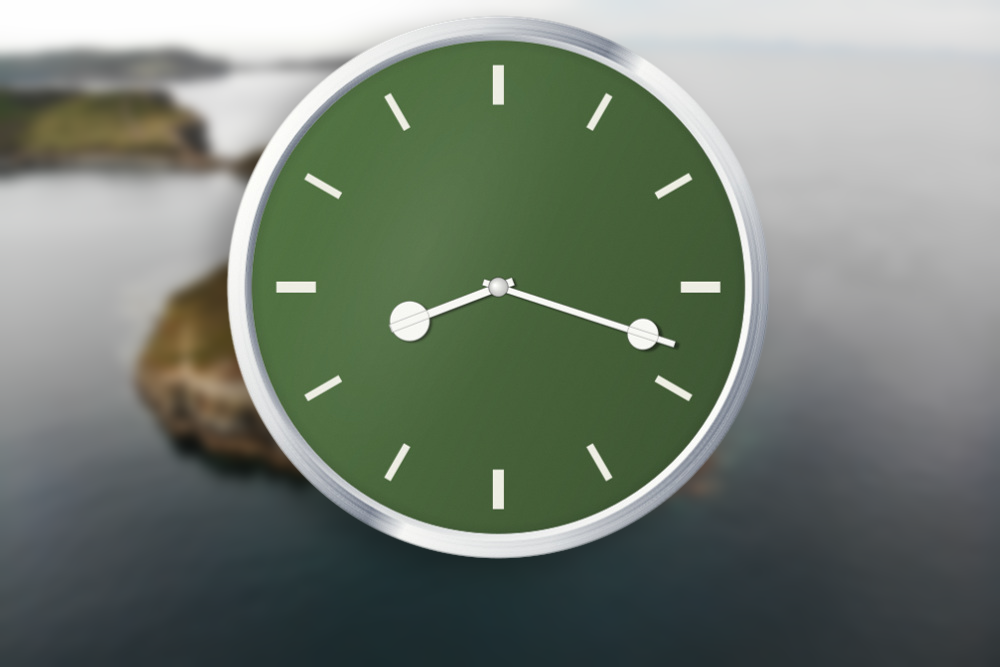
8:18
